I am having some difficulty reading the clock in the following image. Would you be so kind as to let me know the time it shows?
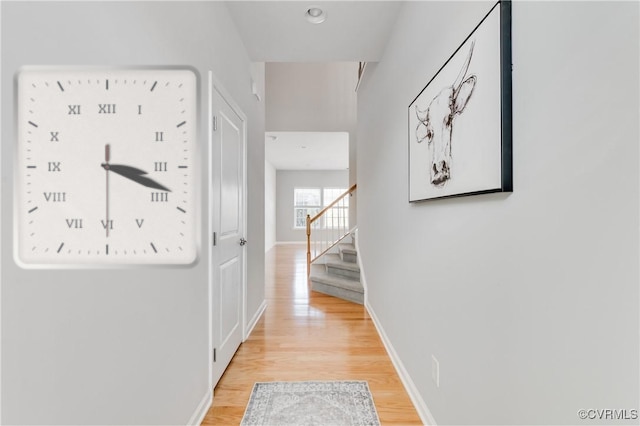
3:18:30
